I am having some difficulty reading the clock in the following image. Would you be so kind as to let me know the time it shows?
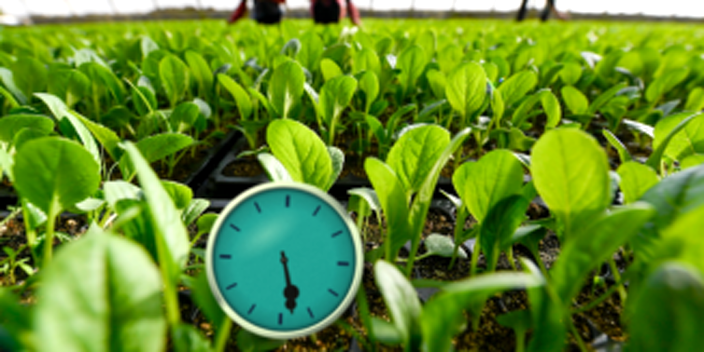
5:28
